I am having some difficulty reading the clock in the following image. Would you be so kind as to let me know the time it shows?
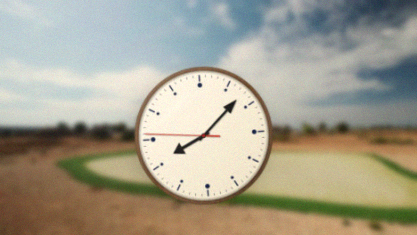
8:07:46
